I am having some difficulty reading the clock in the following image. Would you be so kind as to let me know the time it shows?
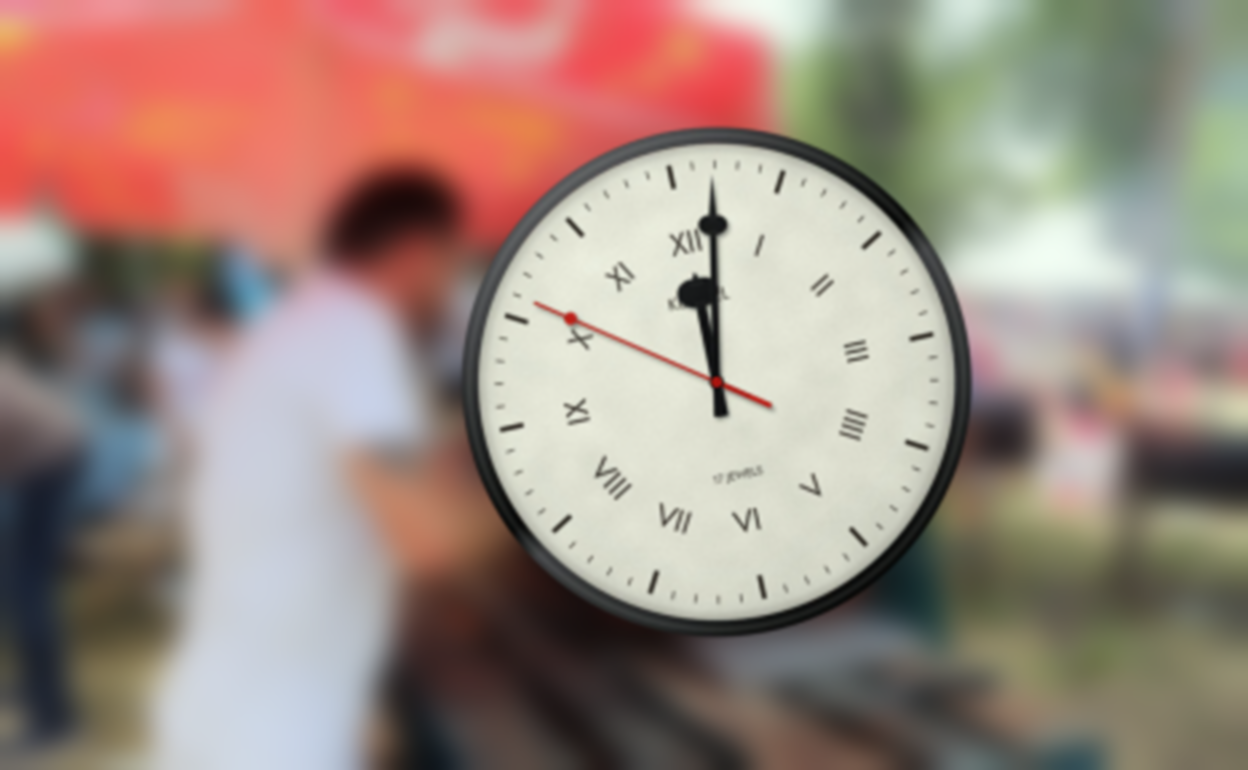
12:01:51
